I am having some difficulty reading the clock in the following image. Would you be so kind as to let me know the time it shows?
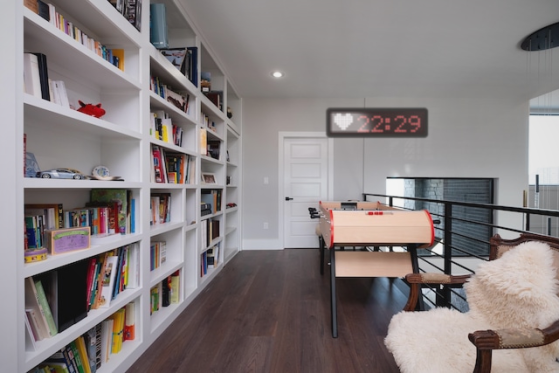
22:29
